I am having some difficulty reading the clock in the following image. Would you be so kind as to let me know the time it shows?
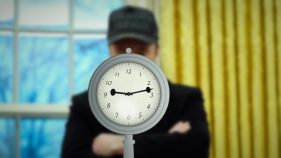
9:13
